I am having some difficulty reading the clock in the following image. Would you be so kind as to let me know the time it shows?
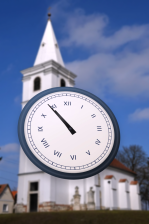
10:54
